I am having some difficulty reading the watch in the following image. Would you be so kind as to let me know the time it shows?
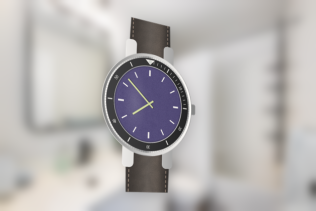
7:52
